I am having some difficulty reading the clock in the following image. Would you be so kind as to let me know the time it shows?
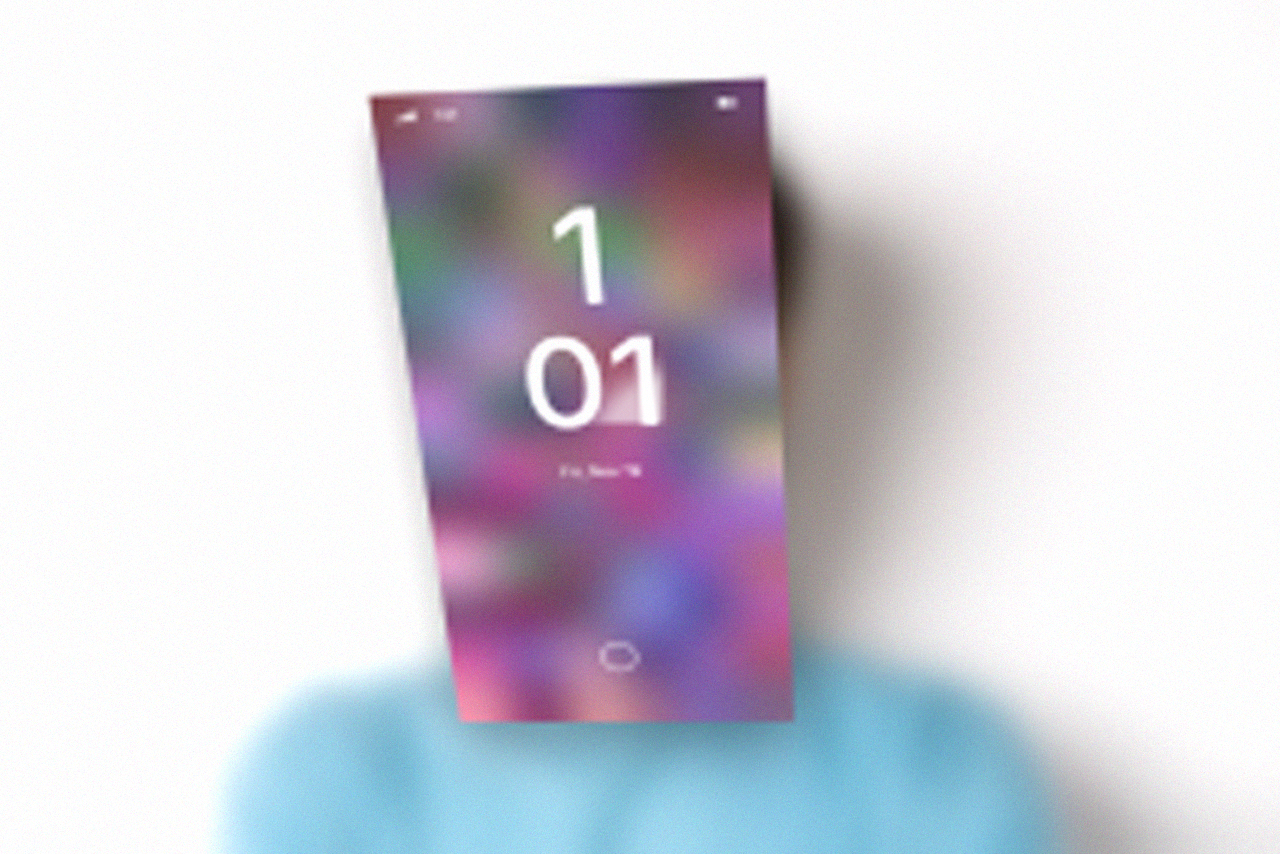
1:01
